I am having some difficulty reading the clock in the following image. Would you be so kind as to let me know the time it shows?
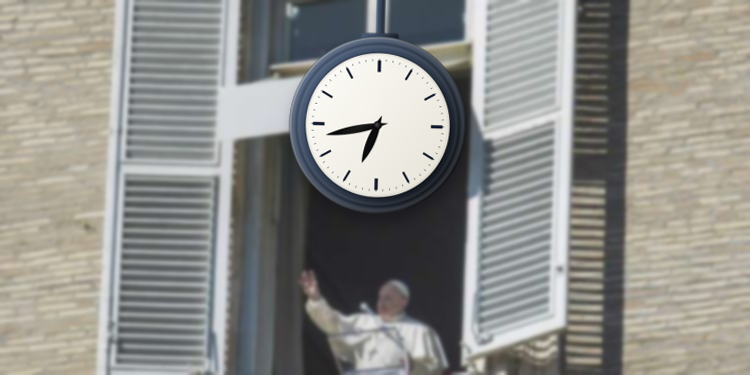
6:43
